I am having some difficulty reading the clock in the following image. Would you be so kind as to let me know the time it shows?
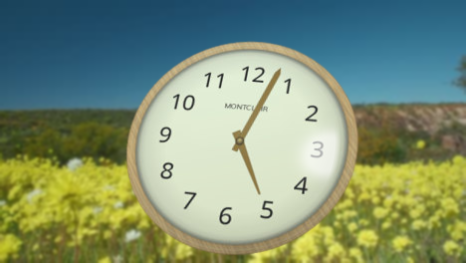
5:03
